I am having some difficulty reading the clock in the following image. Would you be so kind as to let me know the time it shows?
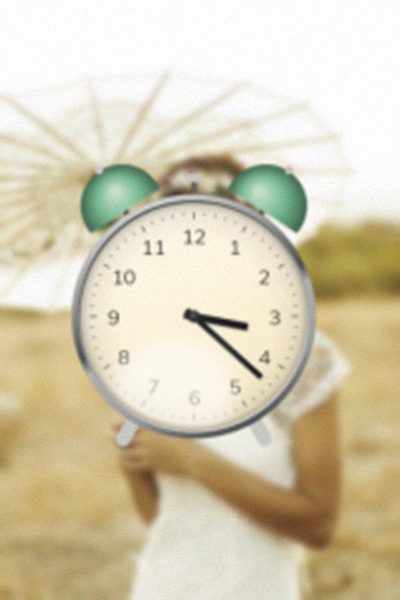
3:22
